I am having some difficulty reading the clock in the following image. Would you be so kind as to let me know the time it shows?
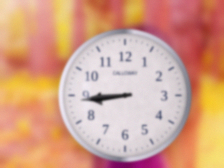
8:44
